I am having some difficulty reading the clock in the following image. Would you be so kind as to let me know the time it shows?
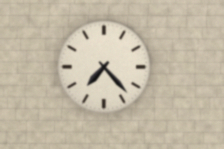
7:23
